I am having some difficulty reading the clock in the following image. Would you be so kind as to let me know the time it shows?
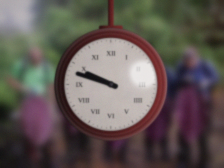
9:48
